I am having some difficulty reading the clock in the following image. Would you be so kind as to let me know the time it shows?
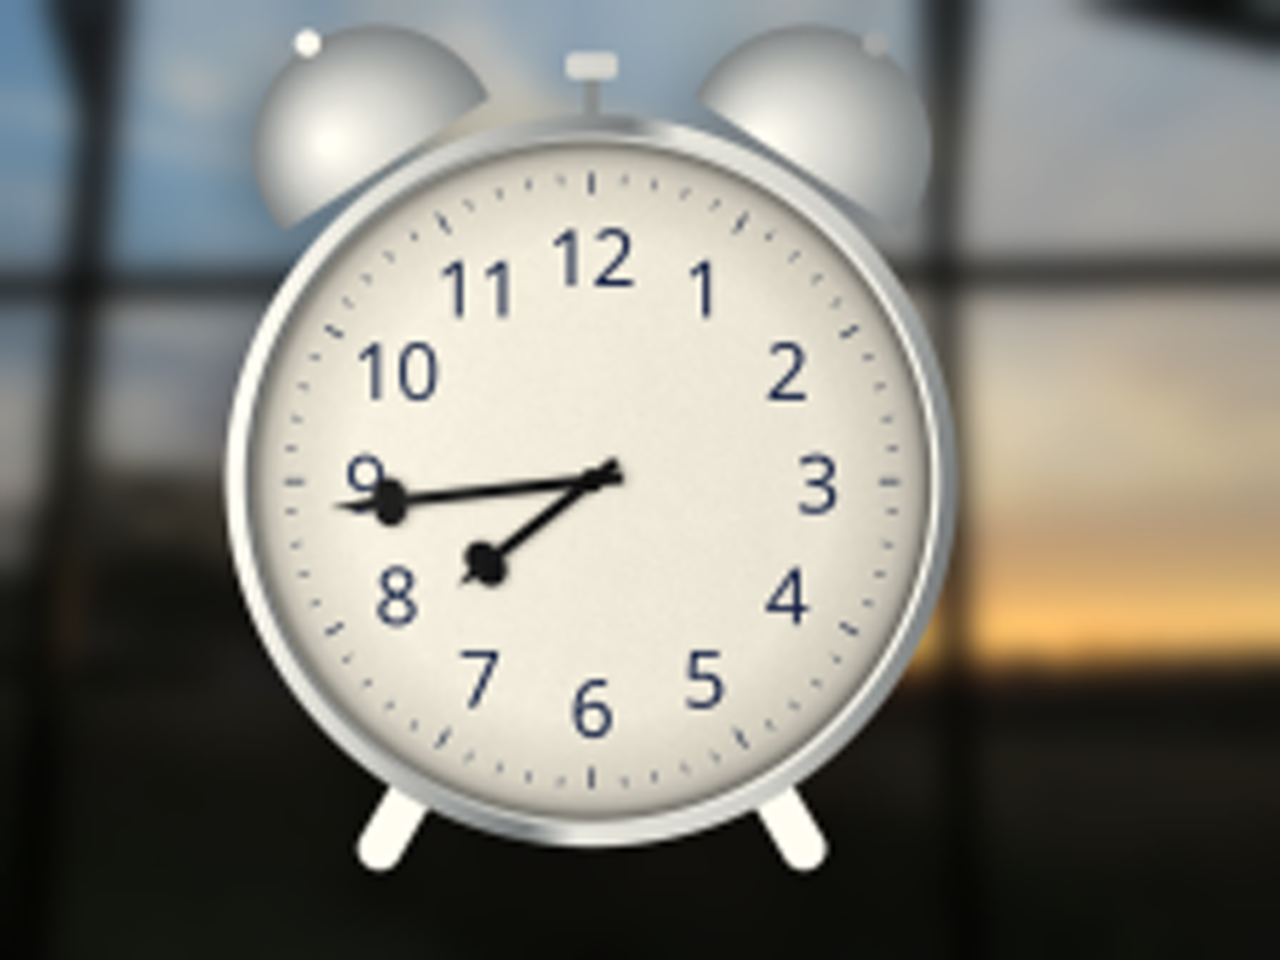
7:44
